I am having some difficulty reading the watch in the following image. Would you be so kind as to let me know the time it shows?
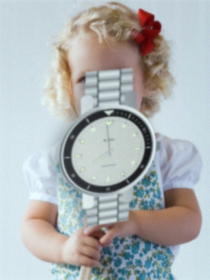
7:59
